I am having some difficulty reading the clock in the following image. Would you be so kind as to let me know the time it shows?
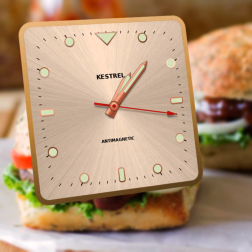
1:07:17
